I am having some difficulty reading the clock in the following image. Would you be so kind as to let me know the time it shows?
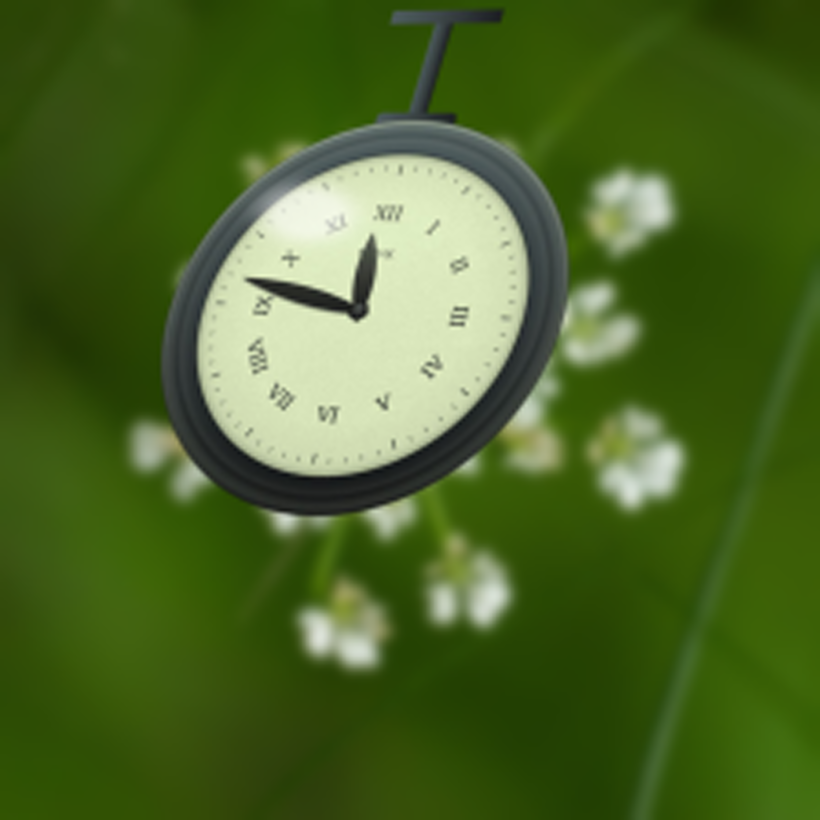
11:47
